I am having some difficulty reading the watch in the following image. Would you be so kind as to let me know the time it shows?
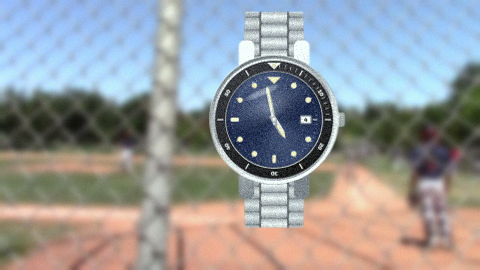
4:58
